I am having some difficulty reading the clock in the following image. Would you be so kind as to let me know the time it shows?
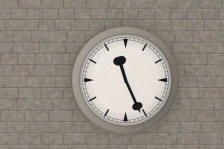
11:26
